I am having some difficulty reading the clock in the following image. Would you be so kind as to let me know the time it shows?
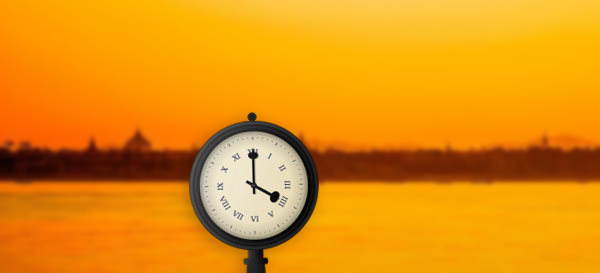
4:00
